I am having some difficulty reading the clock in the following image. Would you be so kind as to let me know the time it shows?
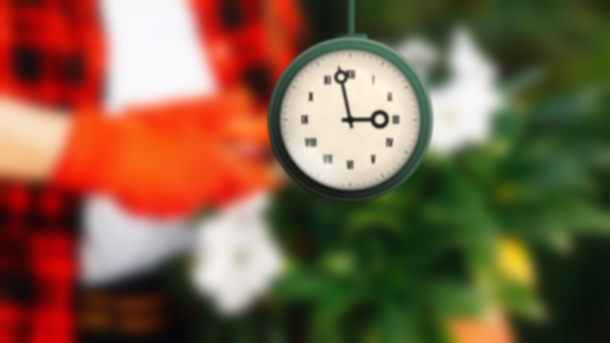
2:58
